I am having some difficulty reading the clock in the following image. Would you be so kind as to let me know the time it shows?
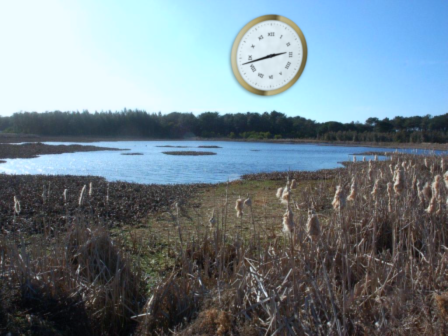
2:43
